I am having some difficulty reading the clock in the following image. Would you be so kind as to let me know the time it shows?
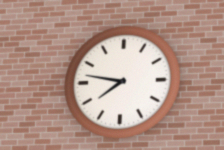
7:47
